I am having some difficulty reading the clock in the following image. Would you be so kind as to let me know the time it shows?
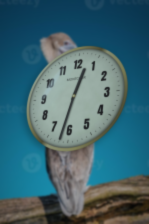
12:32
